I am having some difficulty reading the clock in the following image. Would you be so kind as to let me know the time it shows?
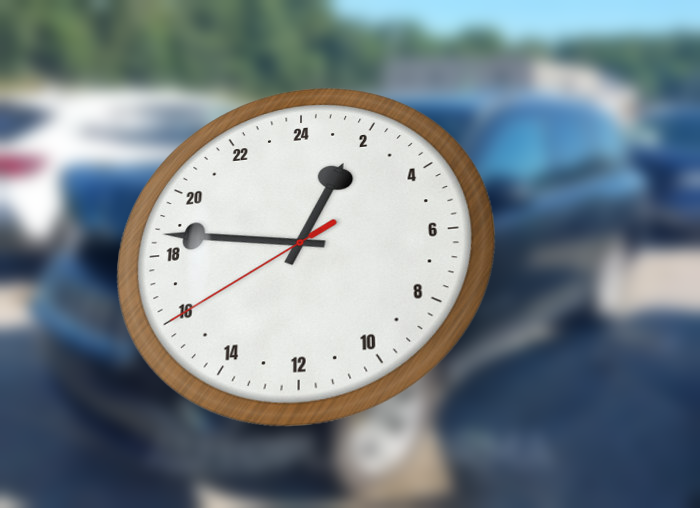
1:46:40
